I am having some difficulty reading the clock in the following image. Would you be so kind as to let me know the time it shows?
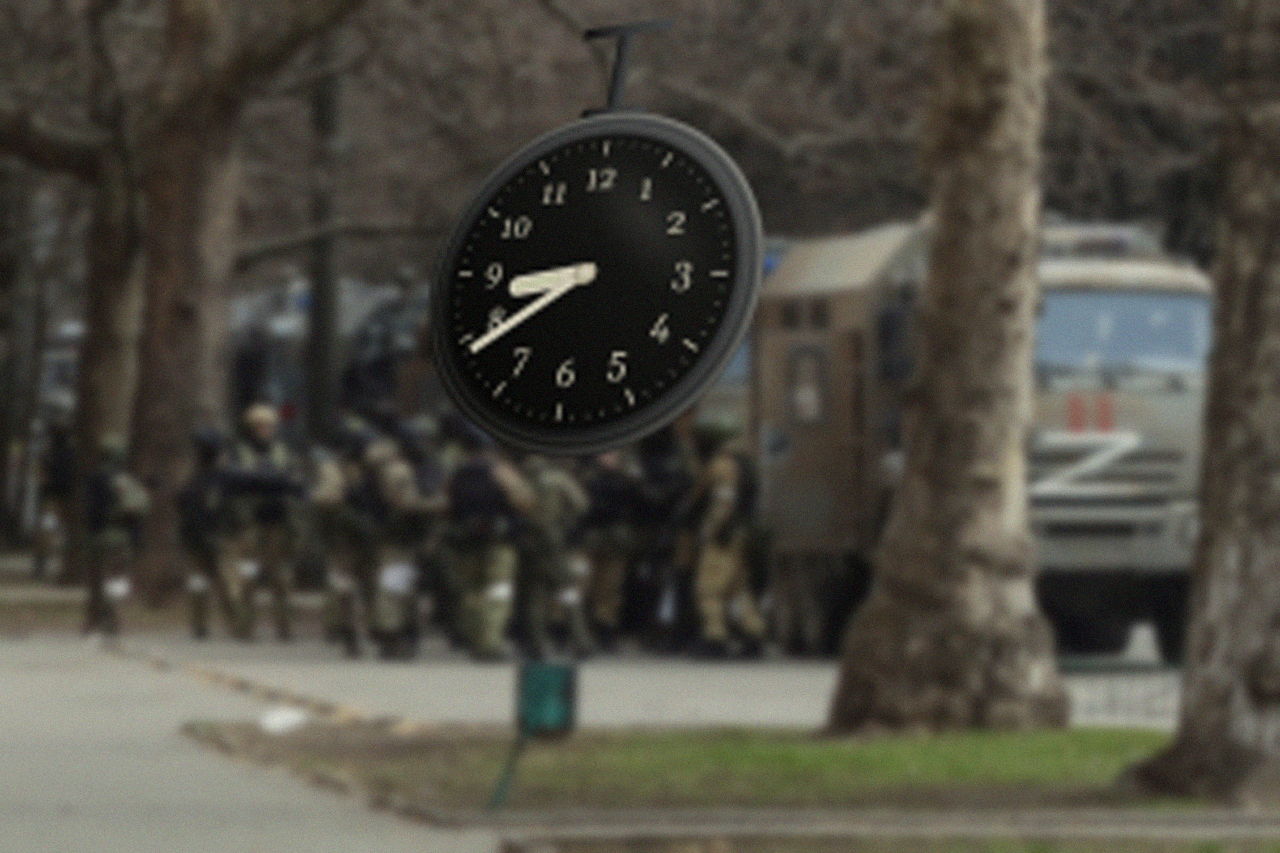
8:39
